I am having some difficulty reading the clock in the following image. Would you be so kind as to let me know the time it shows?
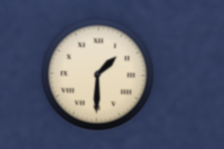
1:30
